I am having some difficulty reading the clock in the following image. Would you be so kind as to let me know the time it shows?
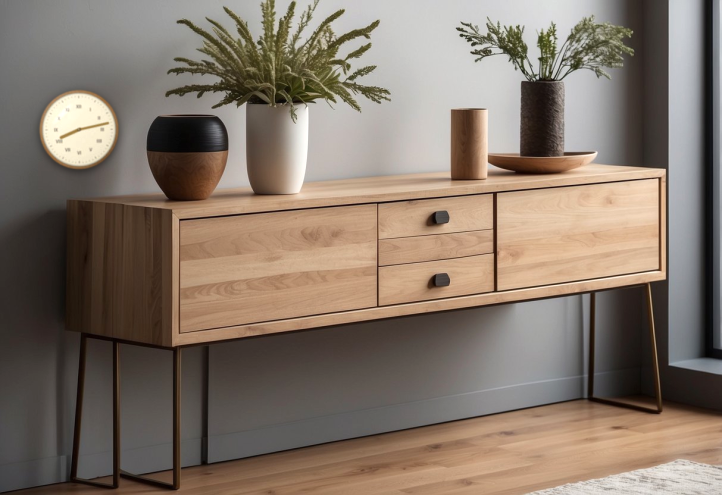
8:13
